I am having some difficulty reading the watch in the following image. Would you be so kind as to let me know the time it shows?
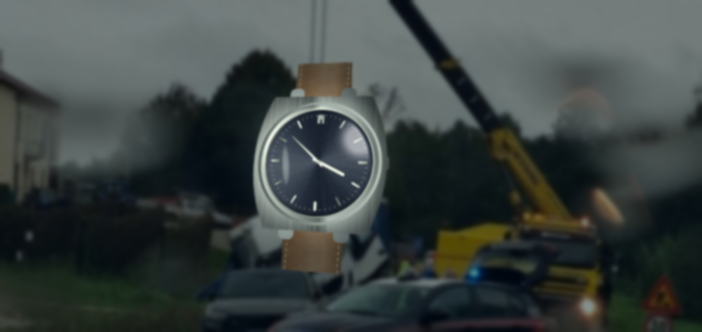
3:52
